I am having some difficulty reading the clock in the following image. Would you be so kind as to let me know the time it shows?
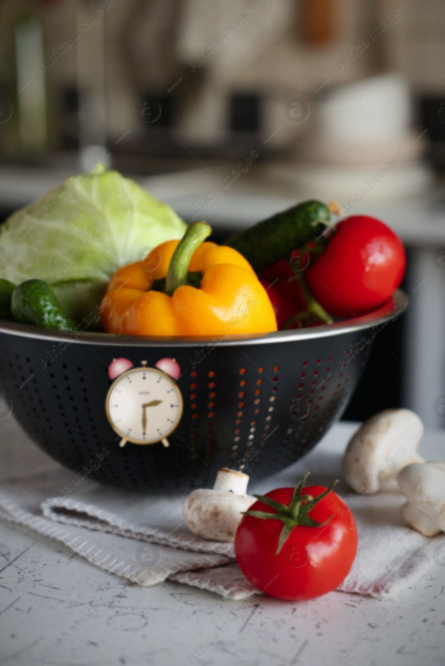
2:30
